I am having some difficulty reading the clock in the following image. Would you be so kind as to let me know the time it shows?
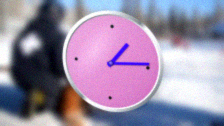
1:14
